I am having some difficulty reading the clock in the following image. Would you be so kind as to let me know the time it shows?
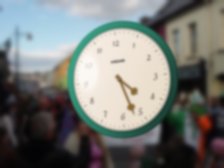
4:27
